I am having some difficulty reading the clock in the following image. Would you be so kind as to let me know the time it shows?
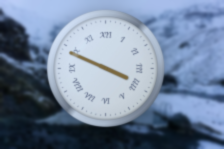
3:49
